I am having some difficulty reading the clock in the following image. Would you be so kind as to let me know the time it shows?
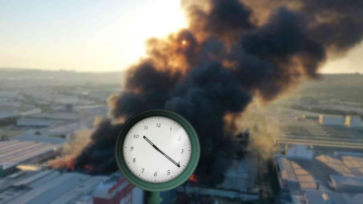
10:21
